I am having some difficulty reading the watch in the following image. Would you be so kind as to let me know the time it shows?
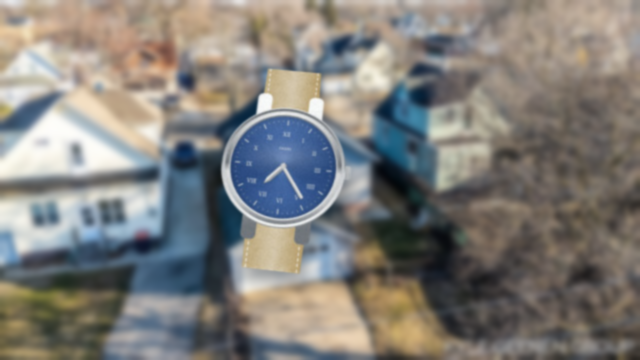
7:24
